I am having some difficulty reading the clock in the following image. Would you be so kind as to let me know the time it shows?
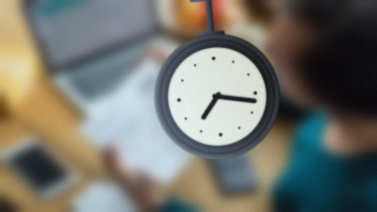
7:17
